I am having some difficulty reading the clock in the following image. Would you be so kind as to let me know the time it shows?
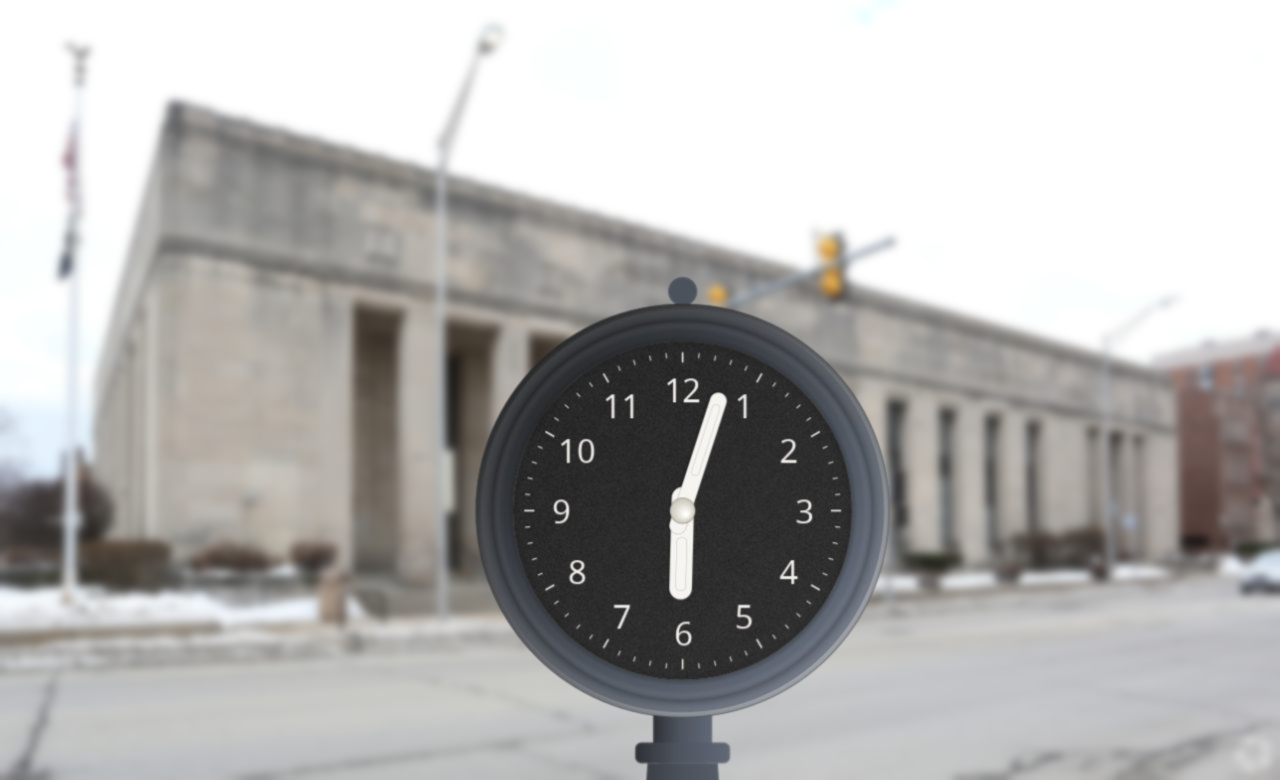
6:03
